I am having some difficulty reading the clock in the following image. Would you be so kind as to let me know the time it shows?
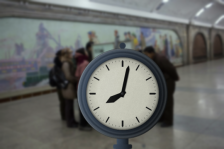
8:02
